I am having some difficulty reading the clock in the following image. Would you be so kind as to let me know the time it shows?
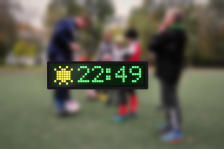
22:49
